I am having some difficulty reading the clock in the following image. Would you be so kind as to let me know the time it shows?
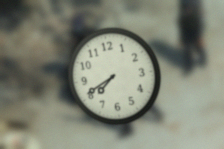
7:41
